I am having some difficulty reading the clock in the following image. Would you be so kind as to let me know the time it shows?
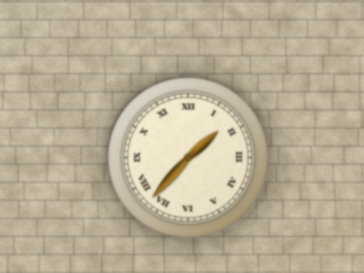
1:37
